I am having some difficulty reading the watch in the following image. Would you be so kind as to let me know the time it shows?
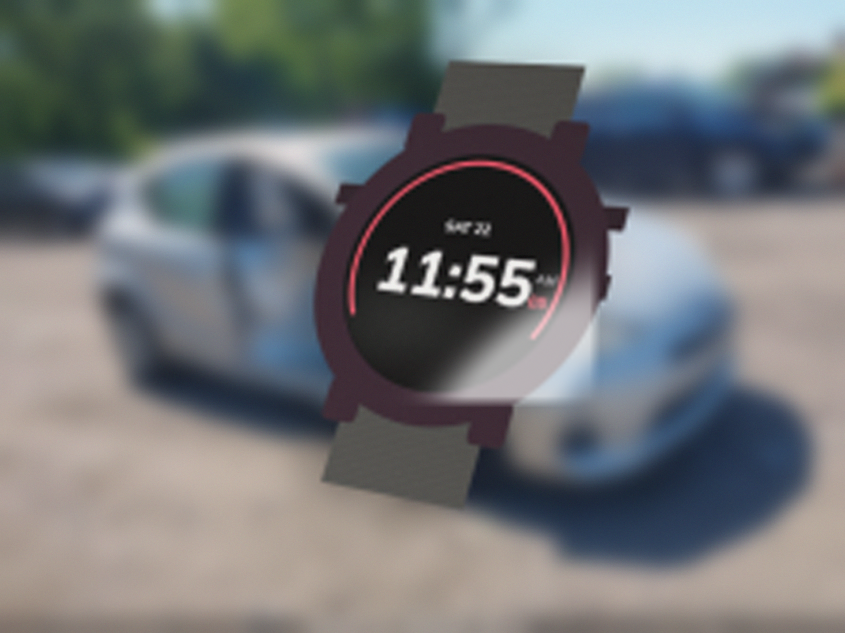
11:55
